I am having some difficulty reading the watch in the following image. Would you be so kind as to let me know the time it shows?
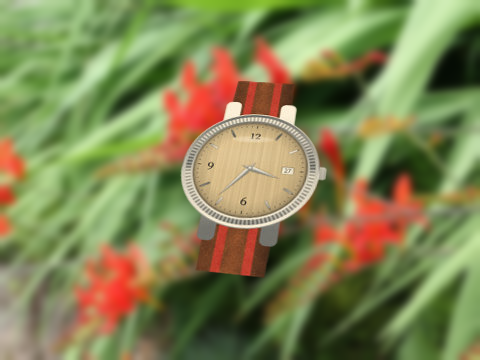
3:36
